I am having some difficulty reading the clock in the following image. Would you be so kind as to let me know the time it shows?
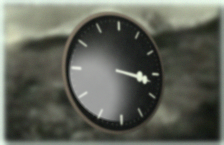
3:17
